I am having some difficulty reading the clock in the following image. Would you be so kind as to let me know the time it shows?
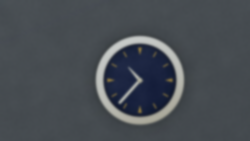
10:37
